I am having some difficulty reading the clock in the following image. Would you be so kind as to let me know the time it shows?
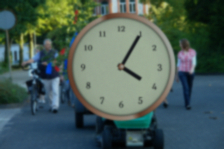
4:05
